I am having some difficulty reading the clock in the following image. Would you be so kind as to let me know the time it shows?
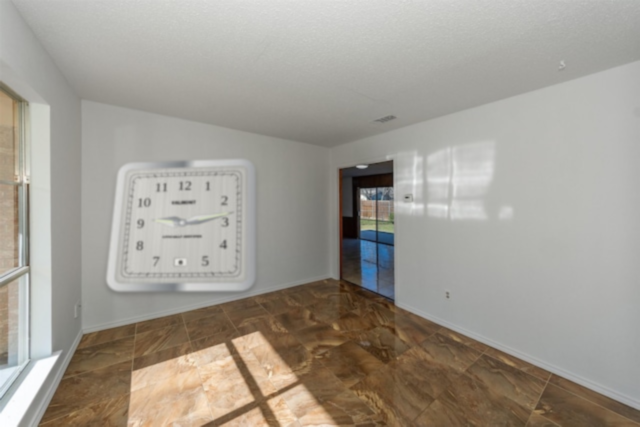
9:13
